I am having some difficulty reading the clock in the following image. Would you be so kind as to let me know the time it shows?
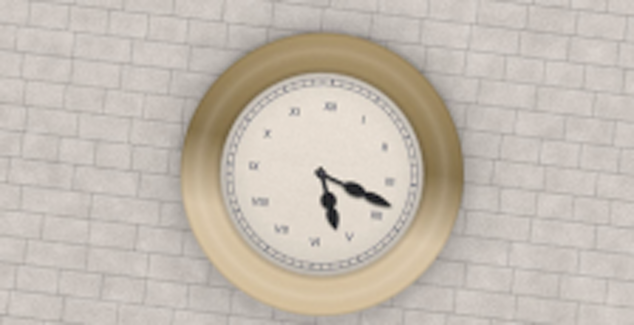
5:18
